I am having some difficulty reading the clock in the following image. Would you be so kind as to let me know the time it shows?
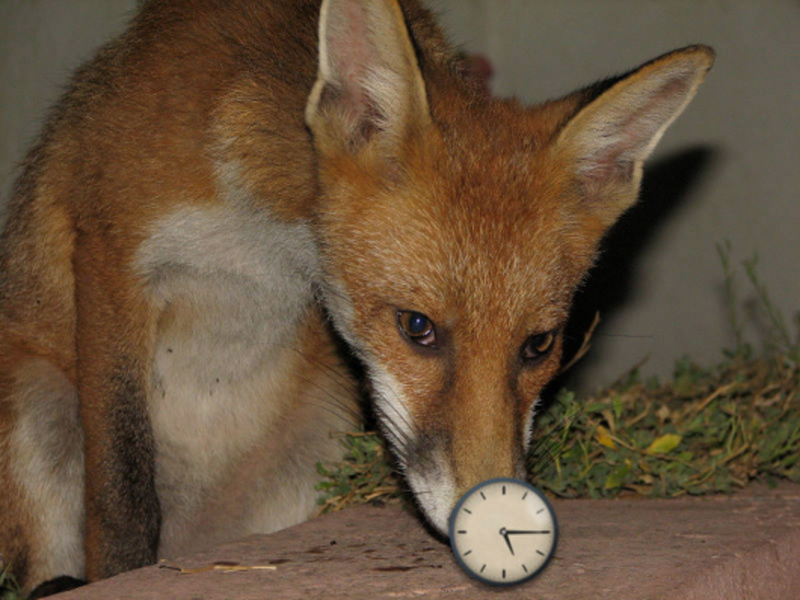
5:15
